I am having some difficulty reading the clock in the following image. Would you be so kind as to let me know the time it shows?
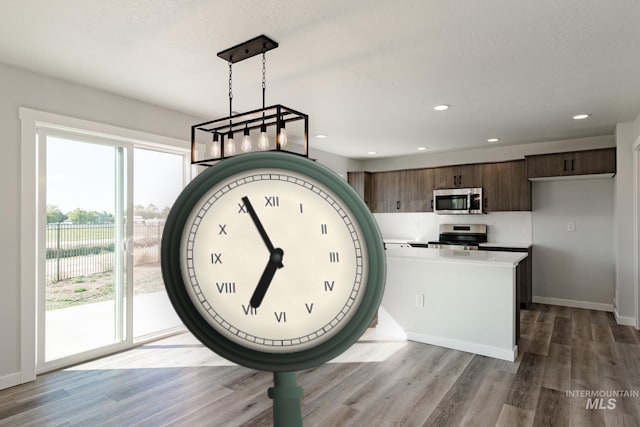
6:56
